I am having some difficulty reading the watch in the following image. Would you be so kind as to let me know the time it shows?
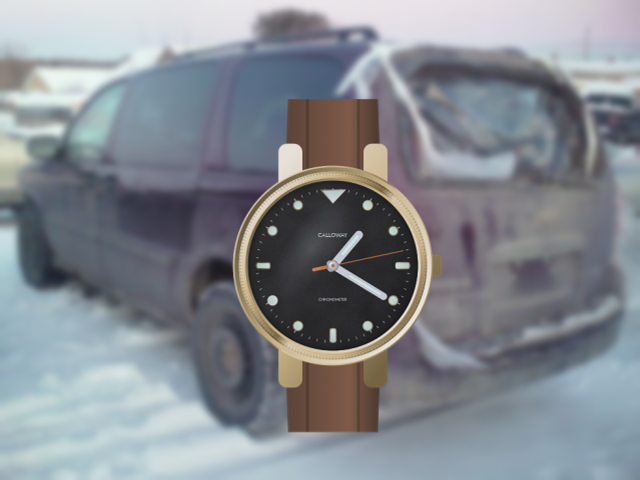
1:20:13
